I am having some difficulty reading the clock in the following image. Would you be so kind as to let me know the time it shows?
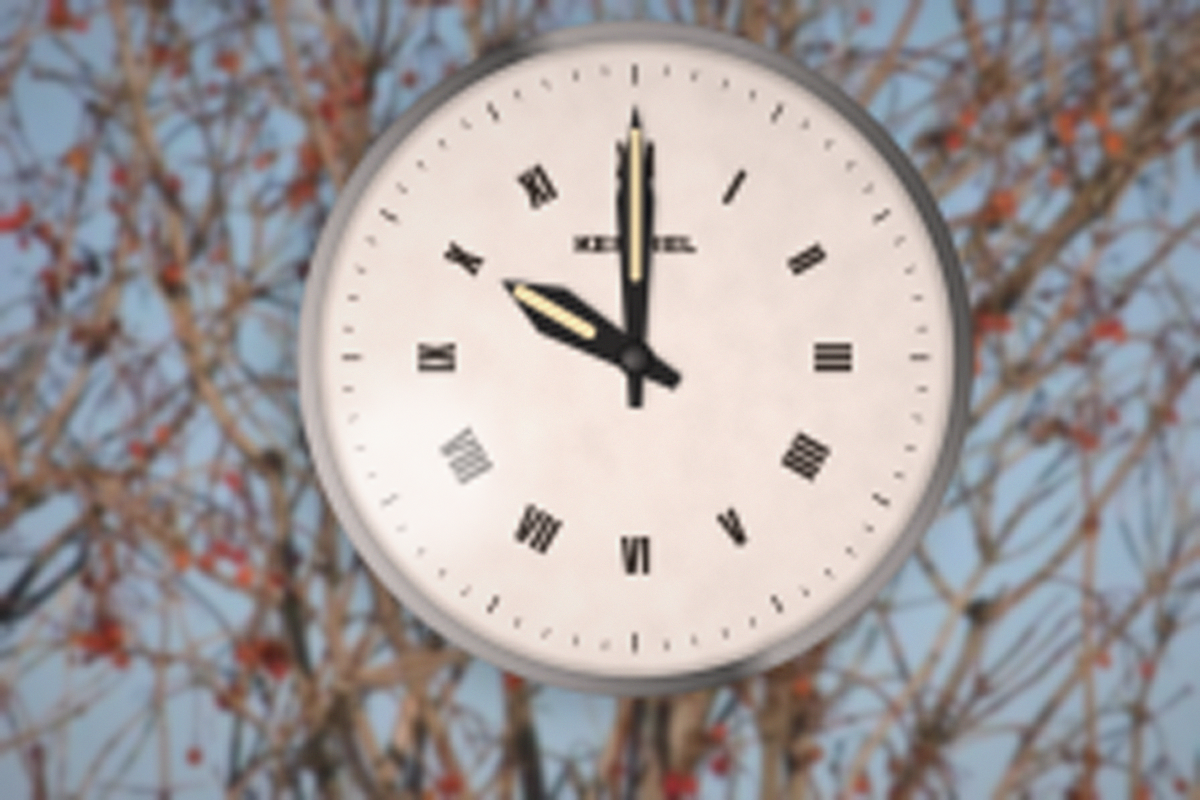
10:00
